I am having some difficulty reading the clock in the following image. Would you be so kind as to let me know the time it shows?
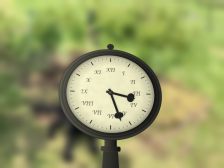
3:27
